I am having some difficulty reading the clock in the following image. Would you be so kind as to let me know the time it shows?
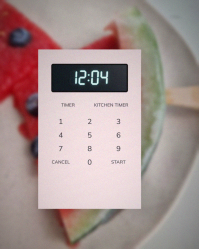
12:04
